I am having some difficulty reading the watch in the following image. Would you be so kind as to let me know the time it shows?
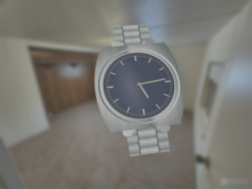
5:14
